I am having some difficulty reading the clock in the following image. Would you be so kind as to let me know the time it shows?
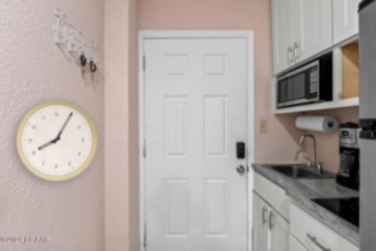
8:05
